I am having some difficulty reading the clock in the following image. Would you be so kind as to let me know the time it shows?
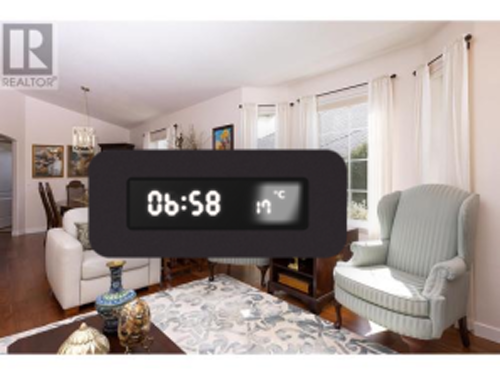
6:58
